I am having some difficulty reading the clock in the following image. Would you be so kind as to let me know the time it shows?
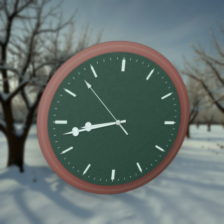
8:42:53
